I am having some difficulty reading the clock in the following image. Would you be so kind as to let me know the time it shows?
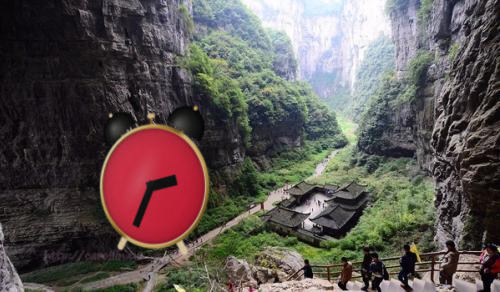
2:34
